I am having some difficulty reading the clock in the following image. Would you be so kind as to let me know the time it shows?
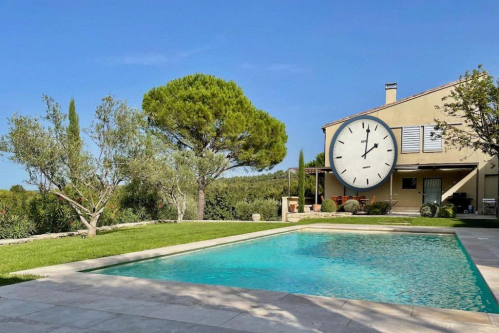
2:02
